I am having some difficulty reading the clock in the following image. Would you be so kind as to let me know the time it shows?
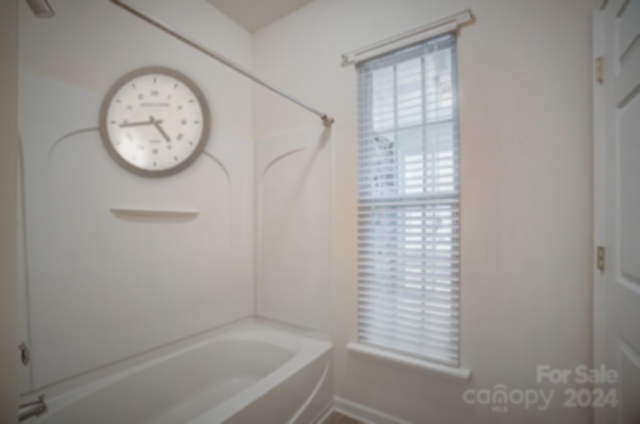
4:44
